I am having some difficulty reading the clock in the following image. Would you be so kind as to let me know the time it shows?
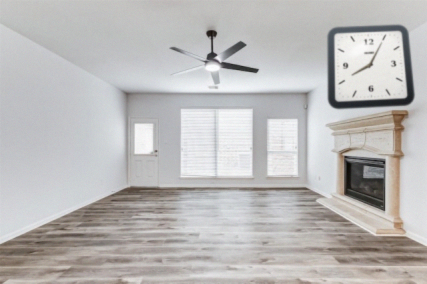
8:05
